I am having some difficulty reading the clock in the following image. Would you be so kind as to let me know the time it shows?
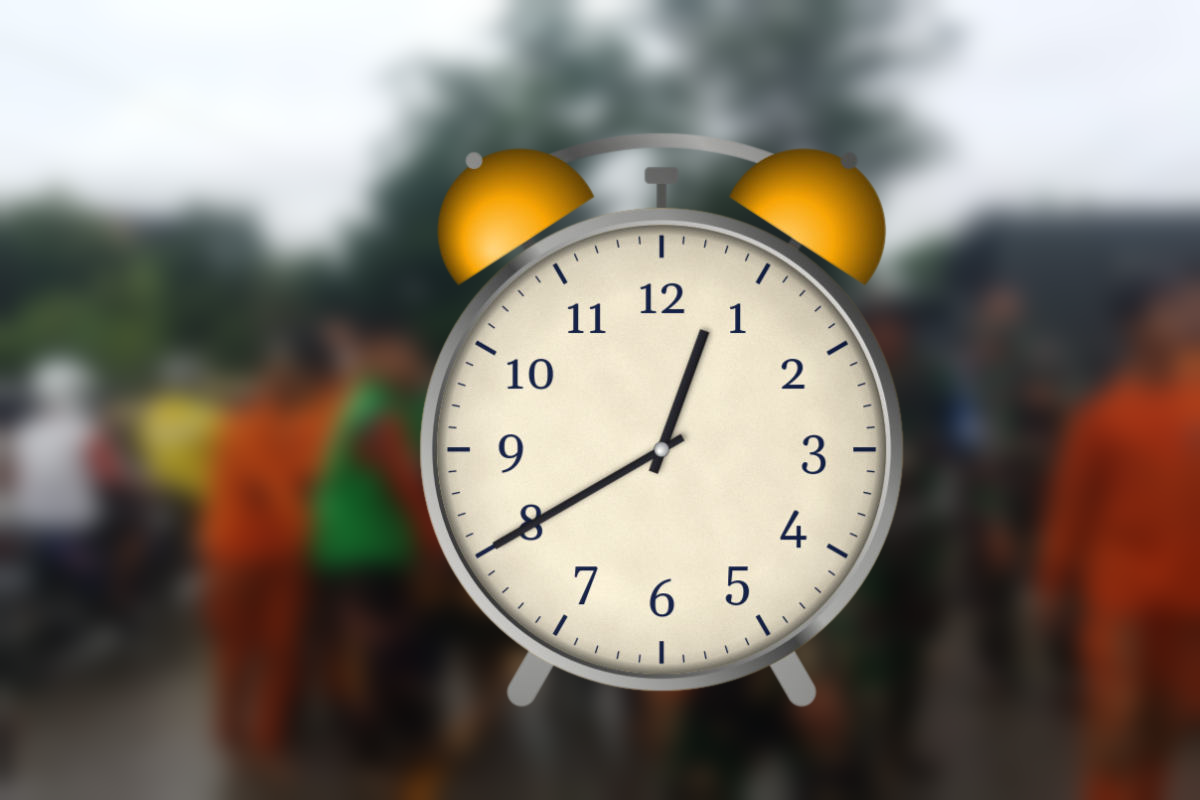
12:40
